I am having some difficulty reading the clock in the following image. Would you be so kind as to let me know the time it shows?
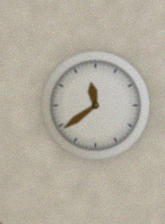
11:39
